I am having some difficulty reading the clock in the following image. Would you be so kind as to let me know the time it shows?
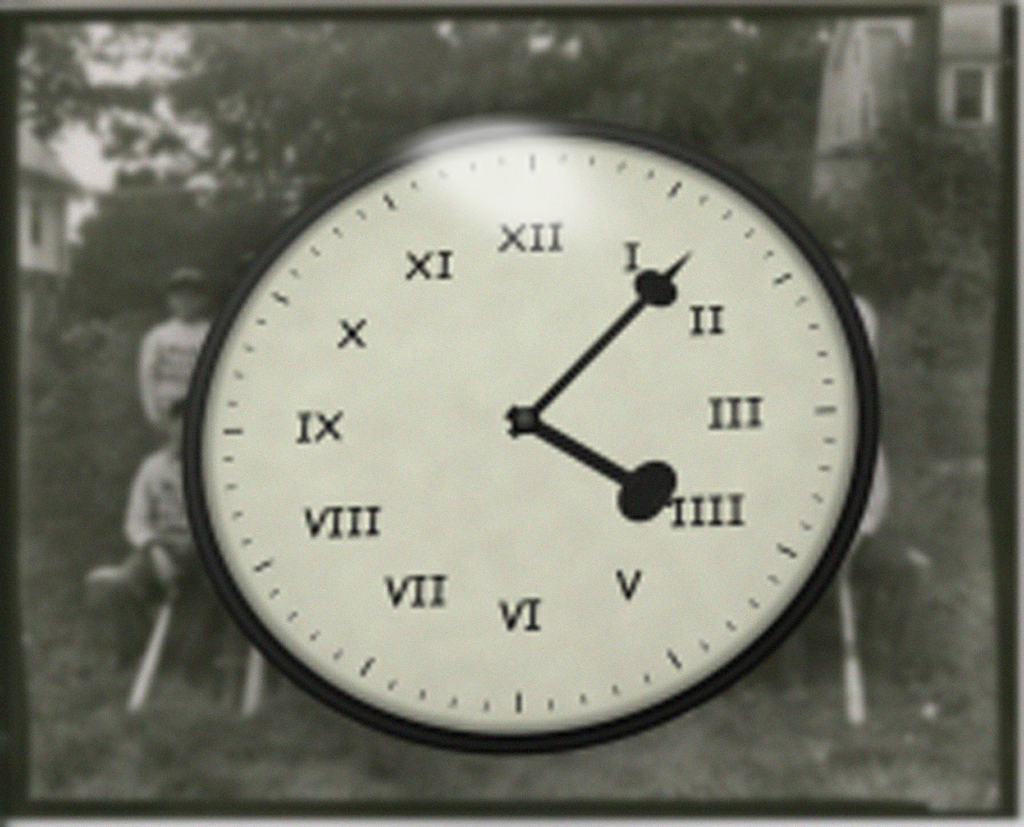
4:07
